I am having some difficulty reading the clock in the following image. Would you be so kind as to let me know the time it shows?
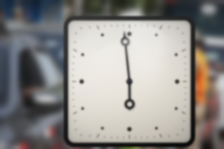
5:59
